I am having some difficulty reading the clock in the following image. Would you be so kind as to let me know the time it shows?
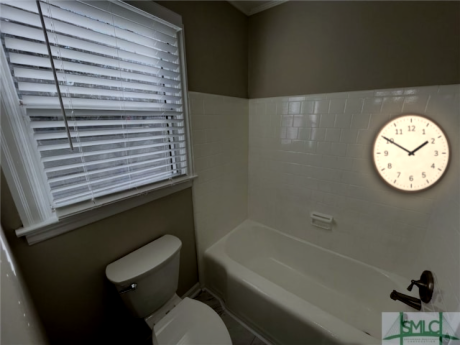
1:50
